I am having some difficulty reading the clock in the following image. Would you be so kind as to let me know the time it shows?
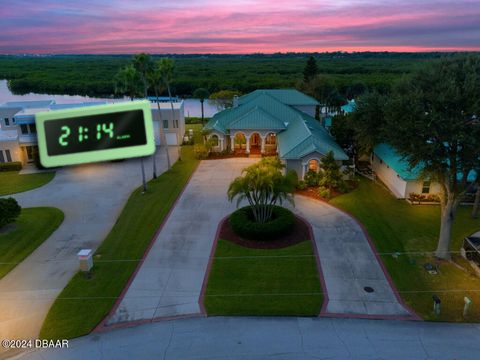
21:14
